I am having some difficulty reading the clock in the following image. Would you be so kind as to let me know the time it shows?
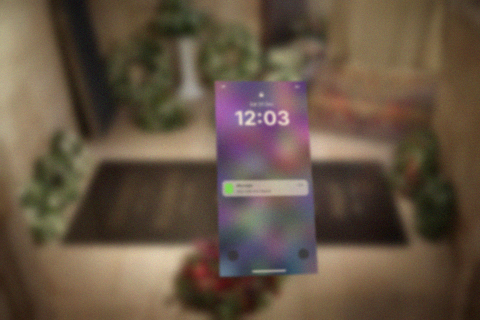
12:03
